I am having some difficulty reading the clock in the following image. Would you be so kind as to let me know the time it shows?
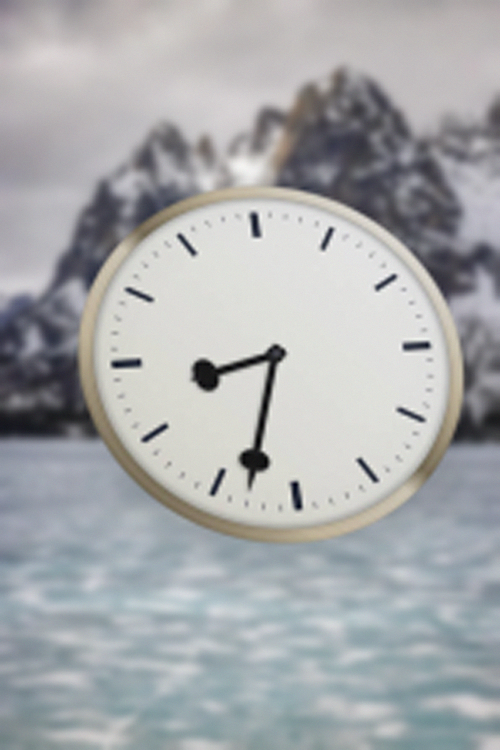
8:33
